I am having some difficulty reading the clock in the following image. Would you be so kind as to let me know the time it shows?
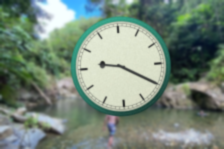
9:20
